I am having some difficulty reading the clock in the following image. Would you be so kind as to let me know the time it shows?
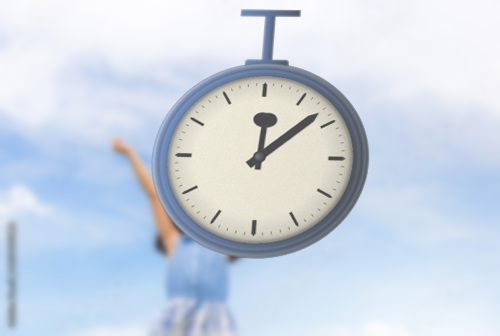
12:08
